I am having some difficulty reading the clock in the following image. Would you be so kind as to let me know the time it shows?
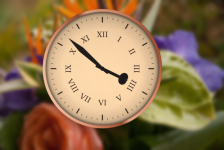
3:52
